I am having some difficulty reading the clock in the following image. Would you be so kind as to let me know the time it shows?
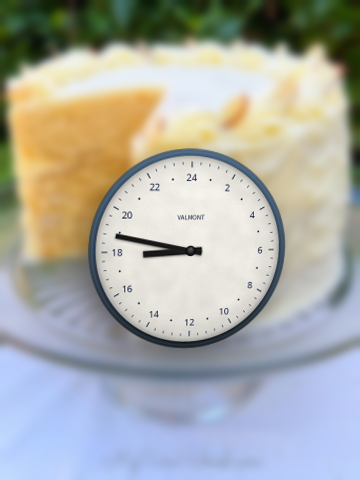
17:47
